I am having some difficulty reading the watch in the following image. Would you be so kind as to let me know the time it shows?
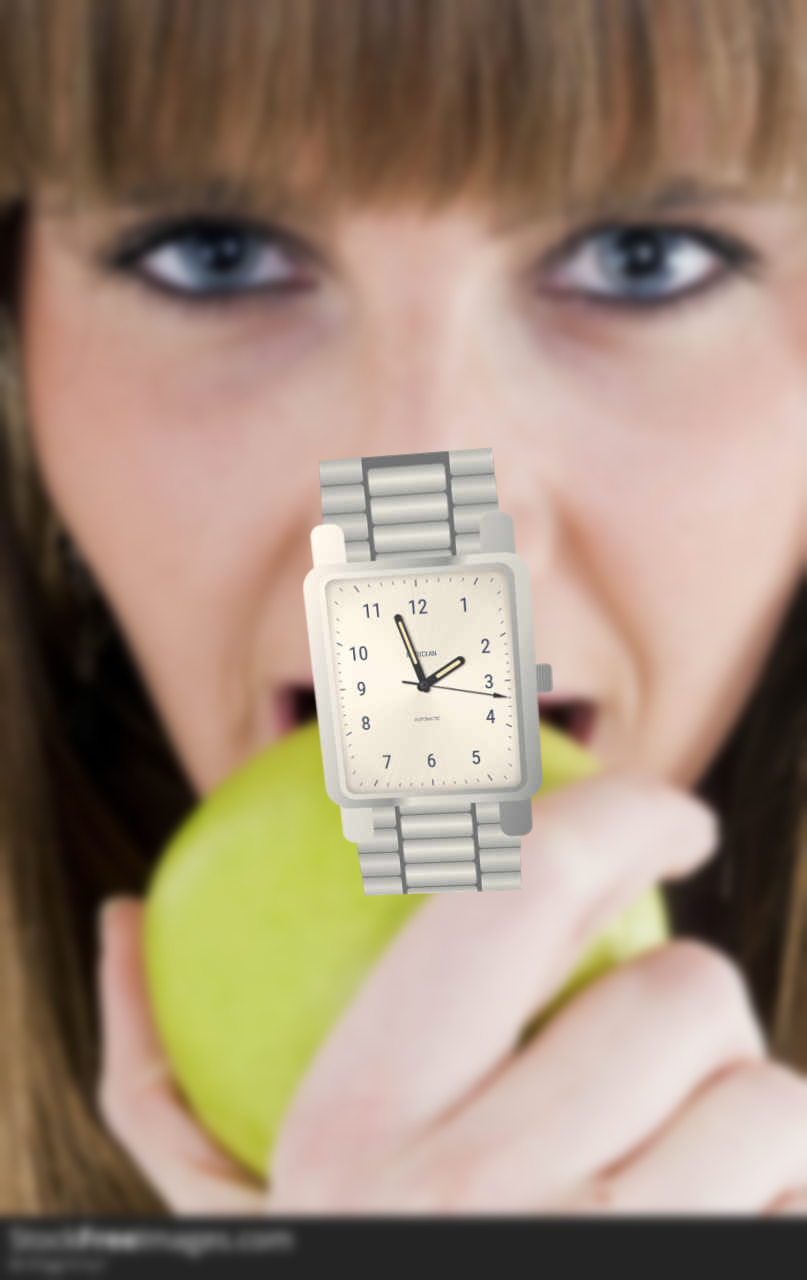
1:57:17
